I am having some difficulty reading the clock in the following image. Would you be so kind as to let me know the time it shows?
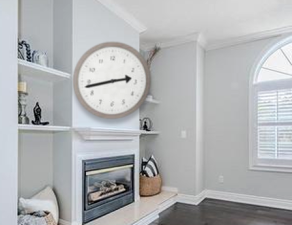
2:43
